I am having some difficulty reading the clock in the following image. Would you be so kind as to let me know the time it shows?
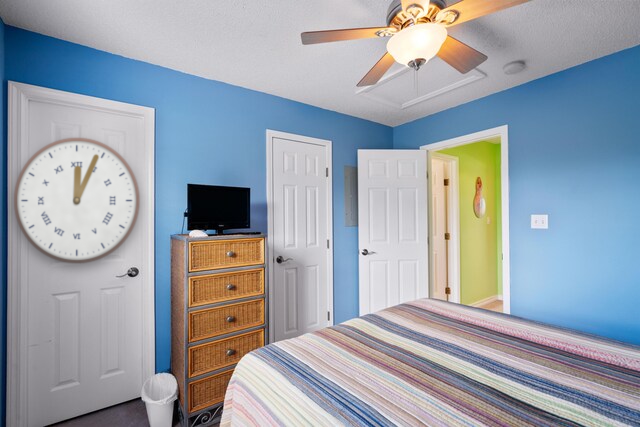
12:04
